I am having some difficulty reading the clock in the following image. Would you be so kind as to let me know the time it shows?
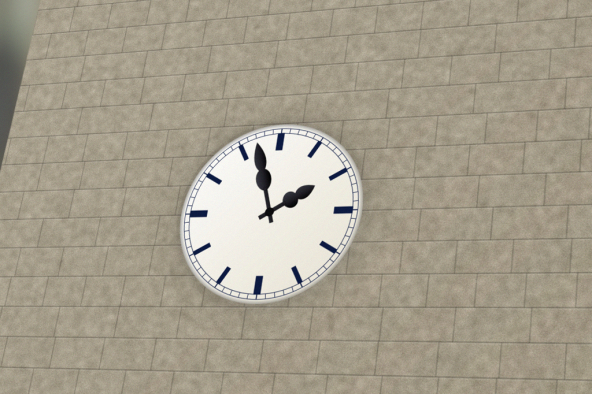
1:57
